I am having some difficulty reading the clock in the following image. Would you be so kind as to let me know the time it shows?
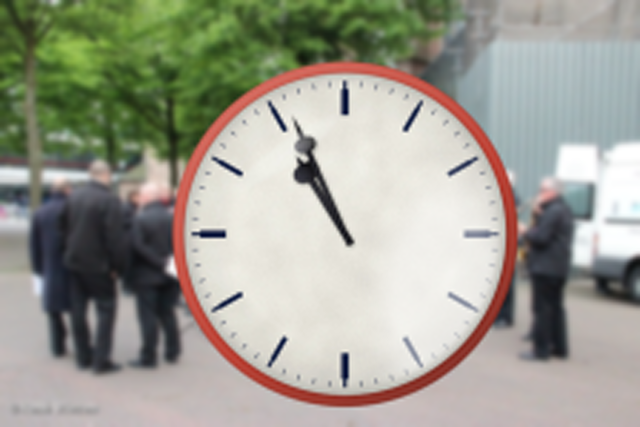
10:56
